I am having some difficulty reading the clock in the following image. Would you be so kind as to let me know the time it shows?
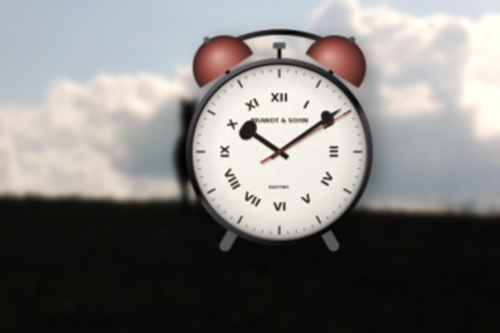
10:09:10
